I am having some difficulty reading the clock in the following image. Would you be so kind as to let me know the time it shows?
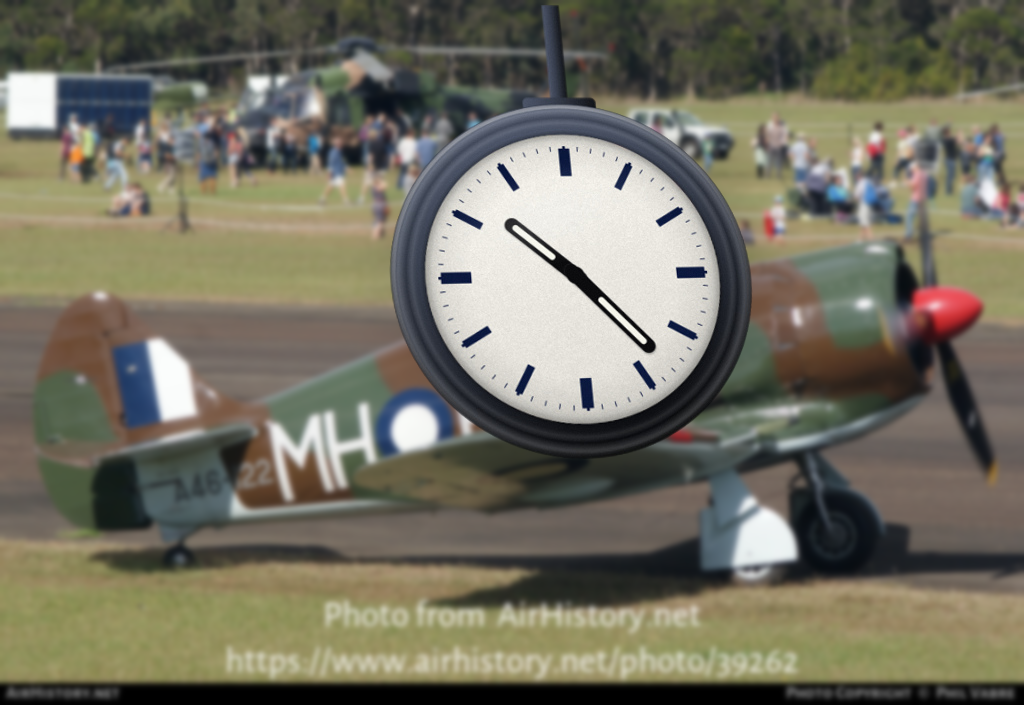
10:23
